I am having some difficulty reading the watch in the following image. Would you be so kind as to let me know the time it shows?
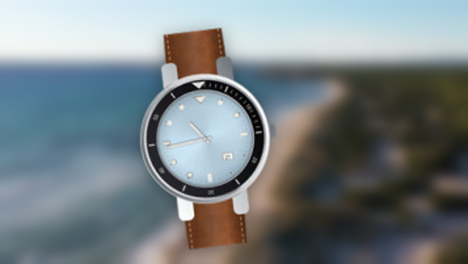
10:44
